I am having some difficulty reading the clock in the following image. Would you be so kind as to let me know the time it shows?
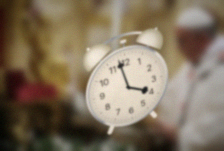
3:58
